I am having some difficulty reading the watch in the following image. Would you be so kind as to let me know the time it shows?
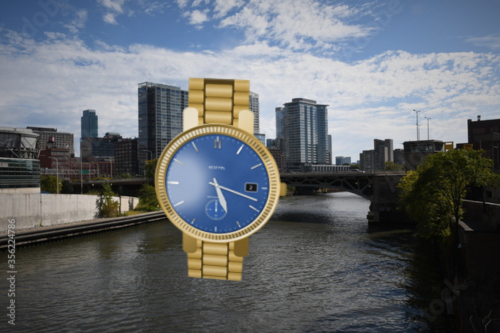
5:18
